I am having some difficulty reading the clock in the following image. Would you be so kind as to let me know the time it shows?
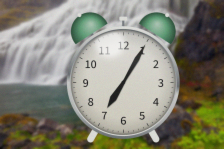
7:05
